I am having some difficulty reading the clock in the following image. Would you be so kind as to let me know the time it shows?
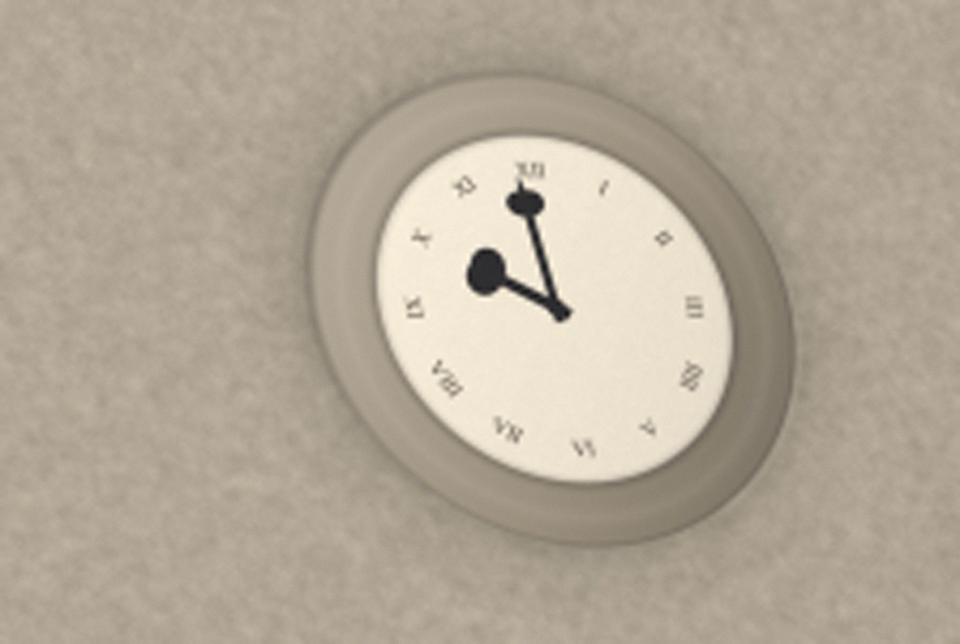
9:59
